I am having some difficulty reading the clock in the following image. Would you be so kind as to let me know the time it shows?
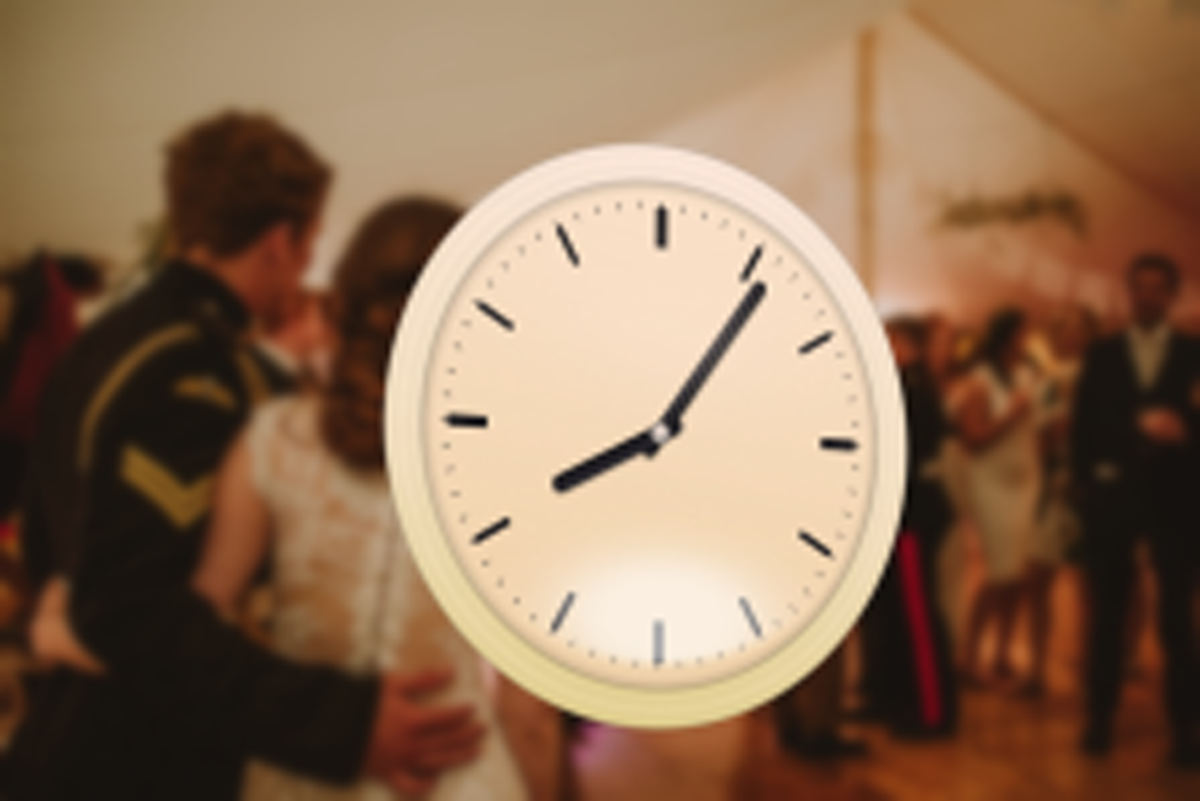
8:06
